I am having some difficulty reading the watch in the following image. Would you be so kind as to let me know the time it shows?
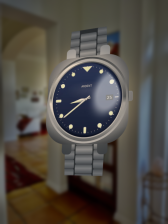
8:39
